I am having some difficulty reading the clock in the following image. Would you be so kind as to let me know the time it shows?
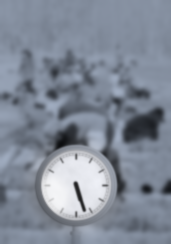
5:27
